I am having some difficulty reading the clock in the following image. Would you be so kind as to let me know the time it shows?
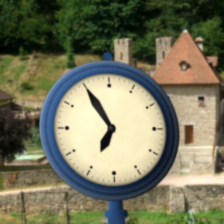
6:55
